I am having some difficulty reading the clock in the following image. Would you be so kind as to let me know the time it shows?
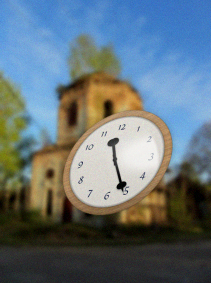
11:26
